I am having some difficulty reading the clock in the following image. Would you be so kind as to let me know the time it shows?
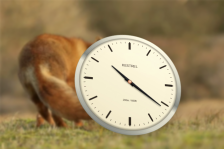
10:21
